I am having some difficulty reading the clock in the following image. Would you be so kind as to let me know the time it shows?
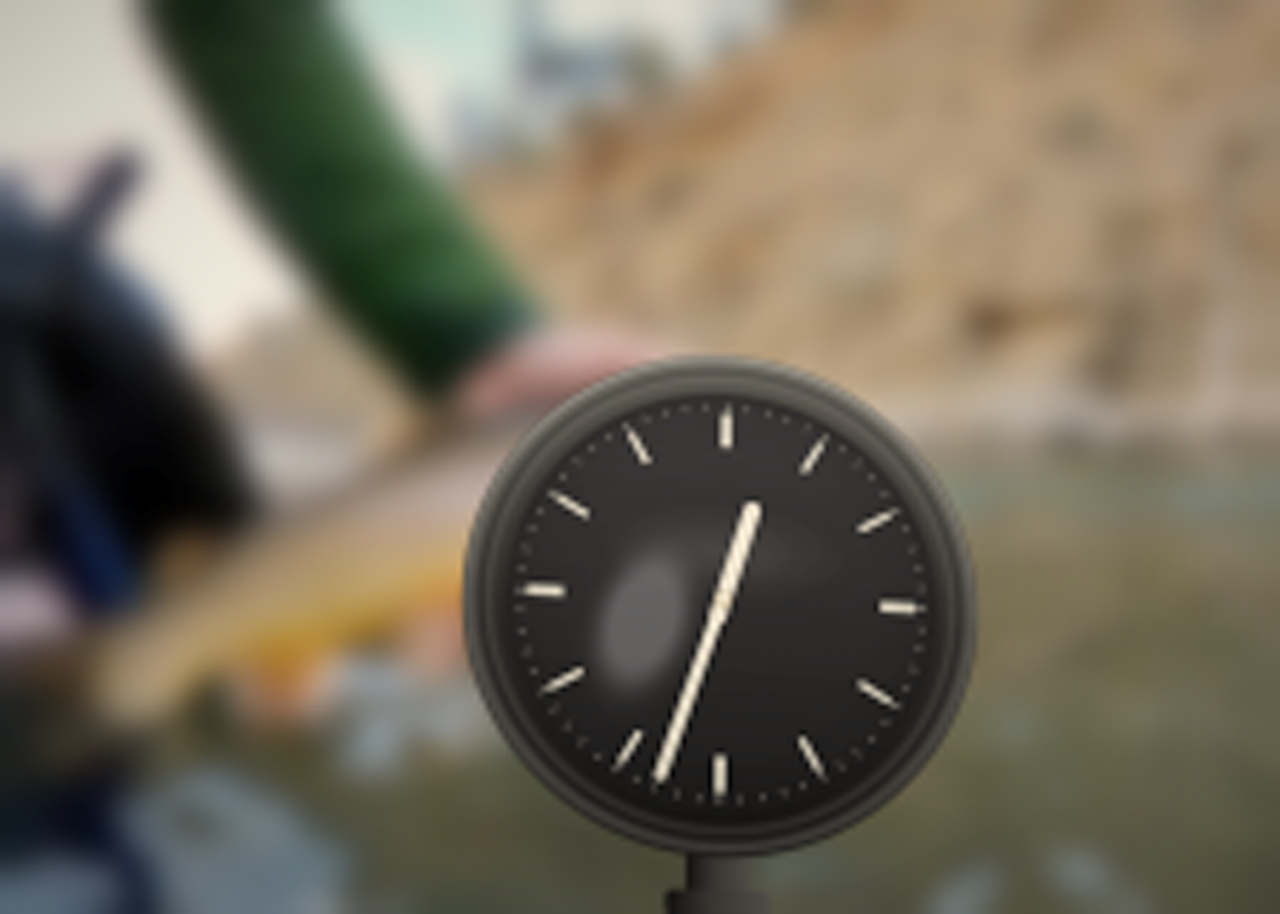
12:33
